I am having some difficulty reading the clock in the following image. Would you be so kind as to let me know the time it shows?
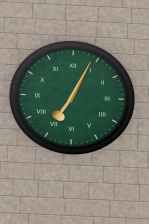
7:04
